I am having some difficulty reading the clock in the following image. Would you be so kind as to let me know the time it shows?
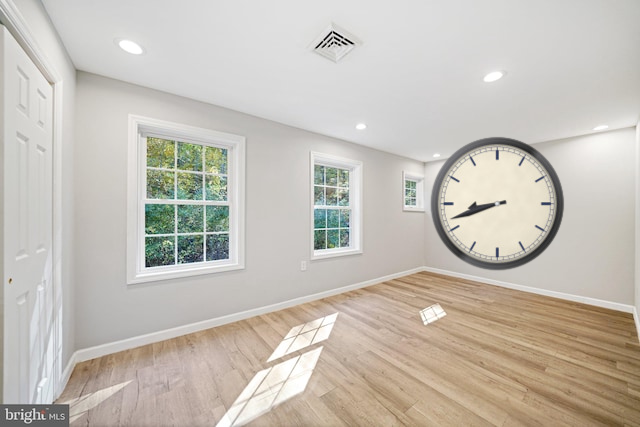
8:42
